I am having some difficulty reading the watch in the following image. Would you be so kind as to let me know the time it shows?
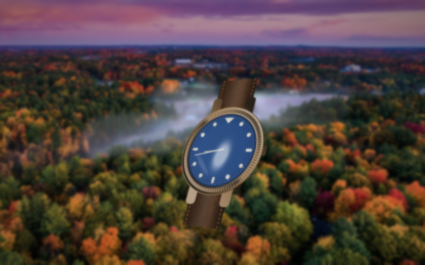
8:43
